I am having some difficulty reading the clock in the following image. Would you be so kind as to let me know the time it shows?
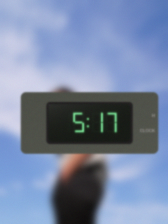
5:17
